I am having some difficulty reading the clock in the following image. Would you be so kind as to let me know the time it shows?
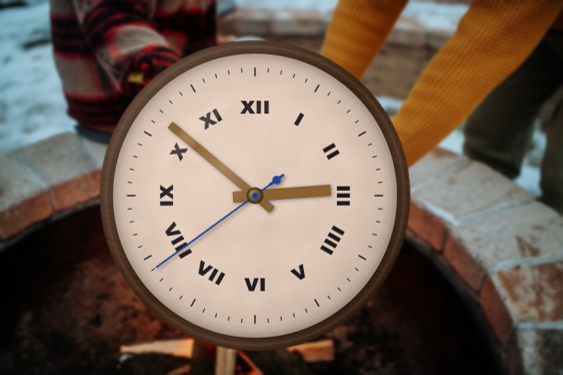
2:51:39
